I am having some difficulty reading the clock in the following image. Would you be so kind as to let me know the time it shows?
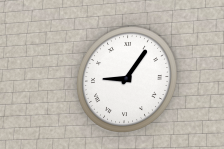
9:06
